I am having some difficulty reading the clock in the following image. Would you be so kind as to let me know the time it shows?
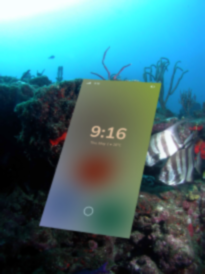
9:16
